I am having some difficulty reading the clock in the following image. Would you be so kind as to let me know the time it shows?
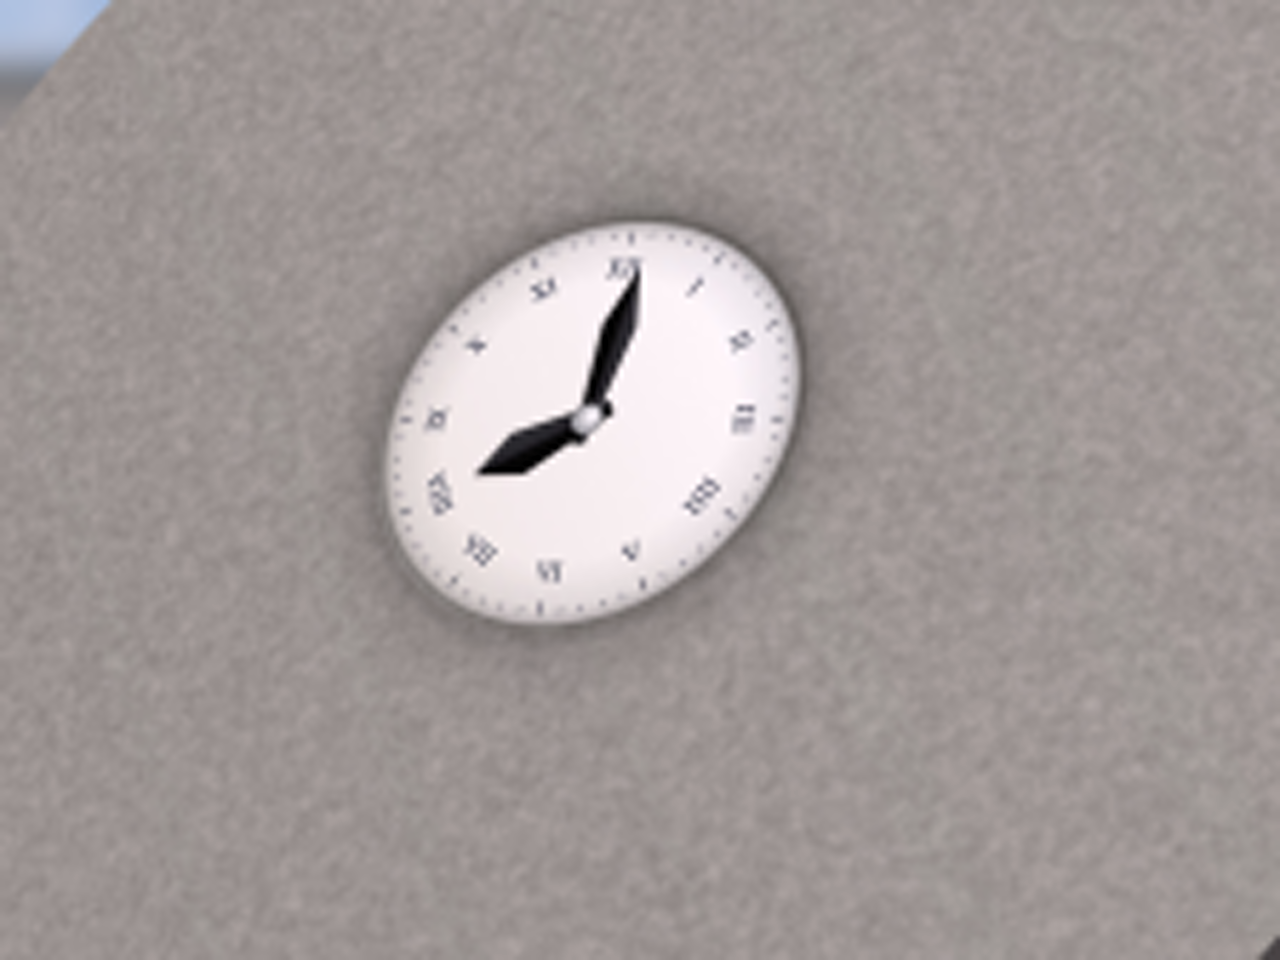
8:01
